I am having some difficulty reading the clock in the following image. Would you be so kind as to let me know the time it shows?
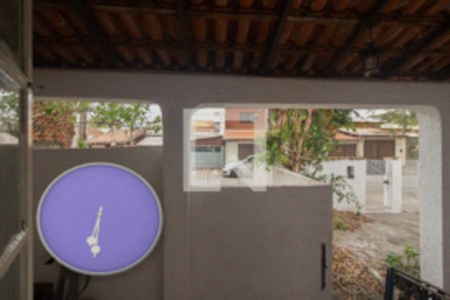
6:31
